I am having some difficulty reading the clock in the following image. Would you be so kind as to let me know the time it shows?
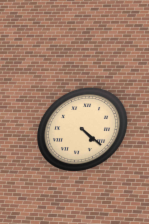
4:21
